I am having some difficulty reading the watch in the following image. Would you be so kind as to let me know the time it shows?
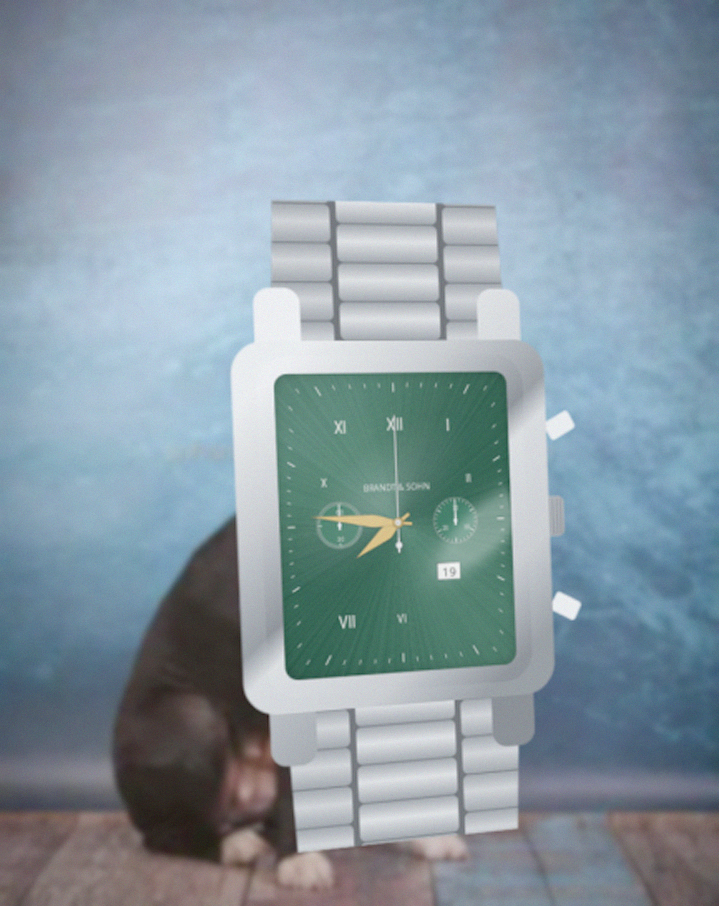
7:46
